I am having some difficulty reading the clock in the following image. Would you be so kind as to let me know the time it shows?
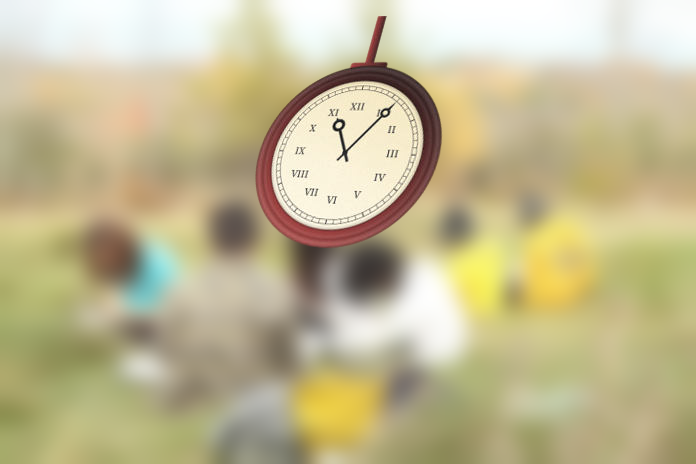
11:06
